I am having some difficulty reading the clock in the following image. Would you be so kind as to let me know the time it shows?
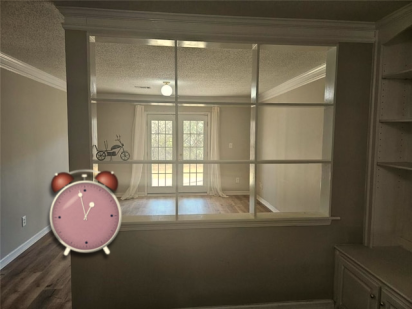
12:58
